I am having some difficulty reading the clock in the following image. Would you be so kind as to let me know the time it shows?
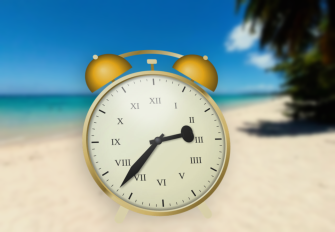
2:37
